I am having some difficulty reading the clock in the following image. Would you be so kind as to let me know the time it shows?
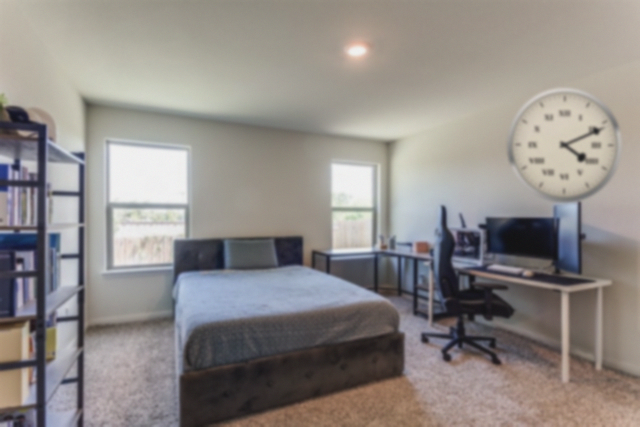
4:11
